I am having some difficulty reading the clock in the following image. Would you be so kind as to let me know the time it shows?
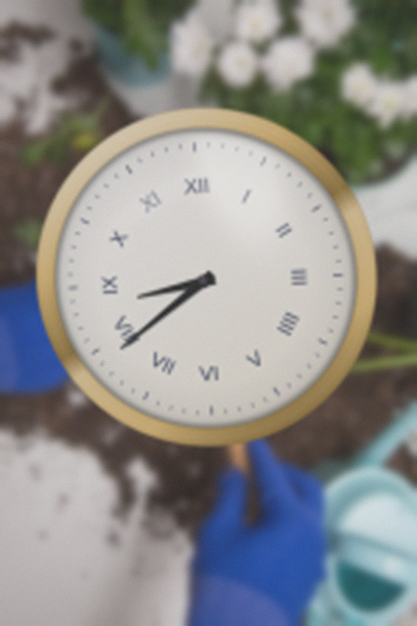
8:39
